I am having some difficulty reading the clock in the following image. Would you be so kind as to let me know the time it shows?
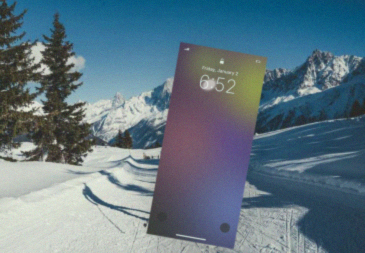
6:52
